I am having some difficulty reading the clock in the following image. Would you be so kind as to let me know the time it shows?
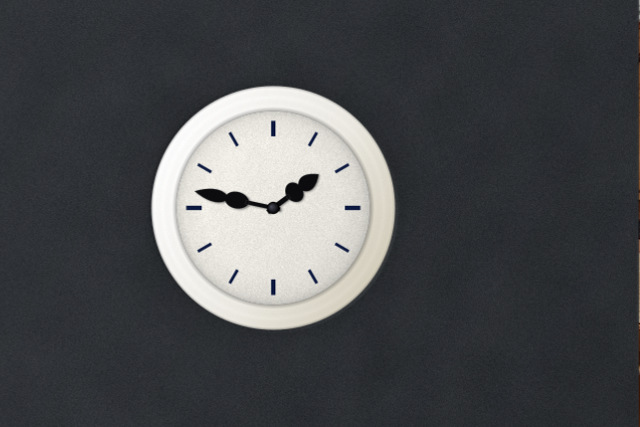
1:47
